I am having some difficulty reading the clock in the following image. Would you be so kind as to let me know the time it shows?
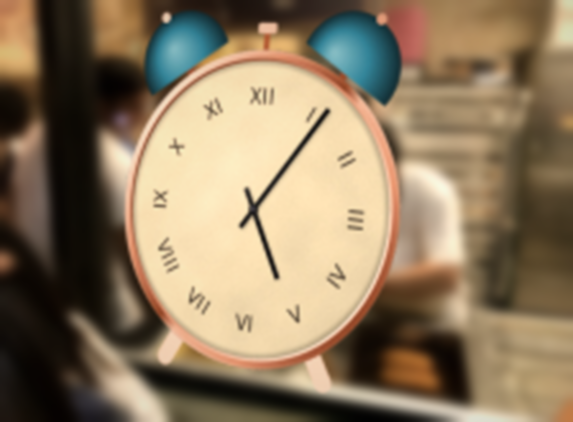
5:06
